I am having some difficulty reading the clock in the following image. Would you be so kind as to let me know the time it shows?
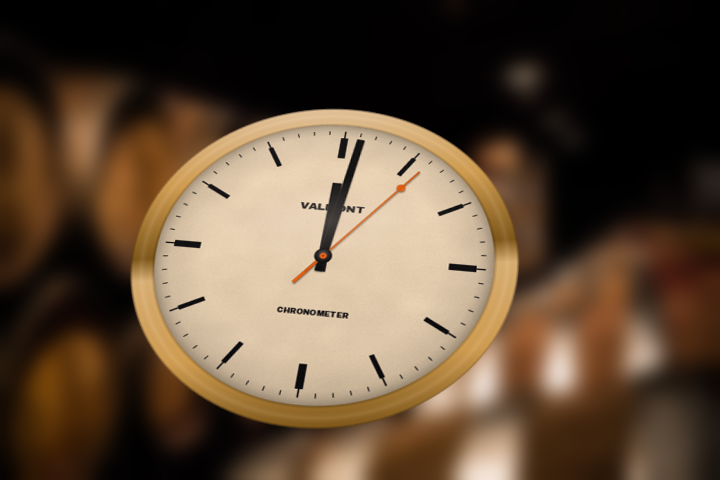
12:01:06
